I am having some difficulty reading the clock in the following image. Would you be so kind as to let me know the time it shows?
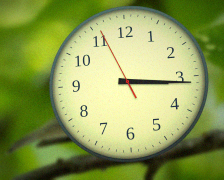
3:15:56
